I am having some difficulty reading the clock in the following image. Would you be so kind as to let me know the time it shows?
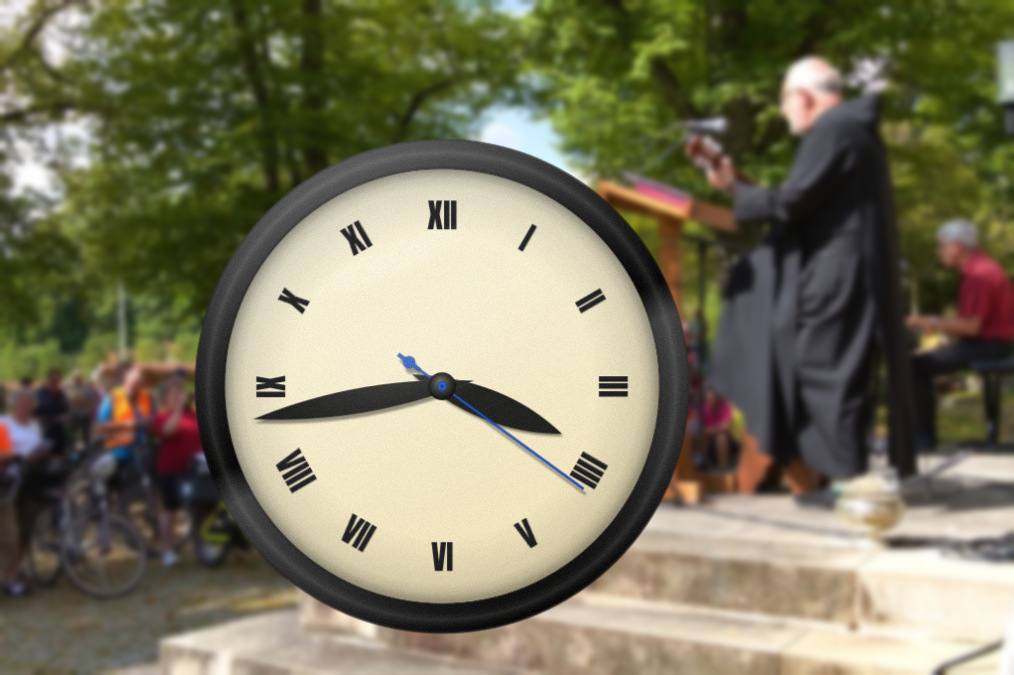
3:43:21
